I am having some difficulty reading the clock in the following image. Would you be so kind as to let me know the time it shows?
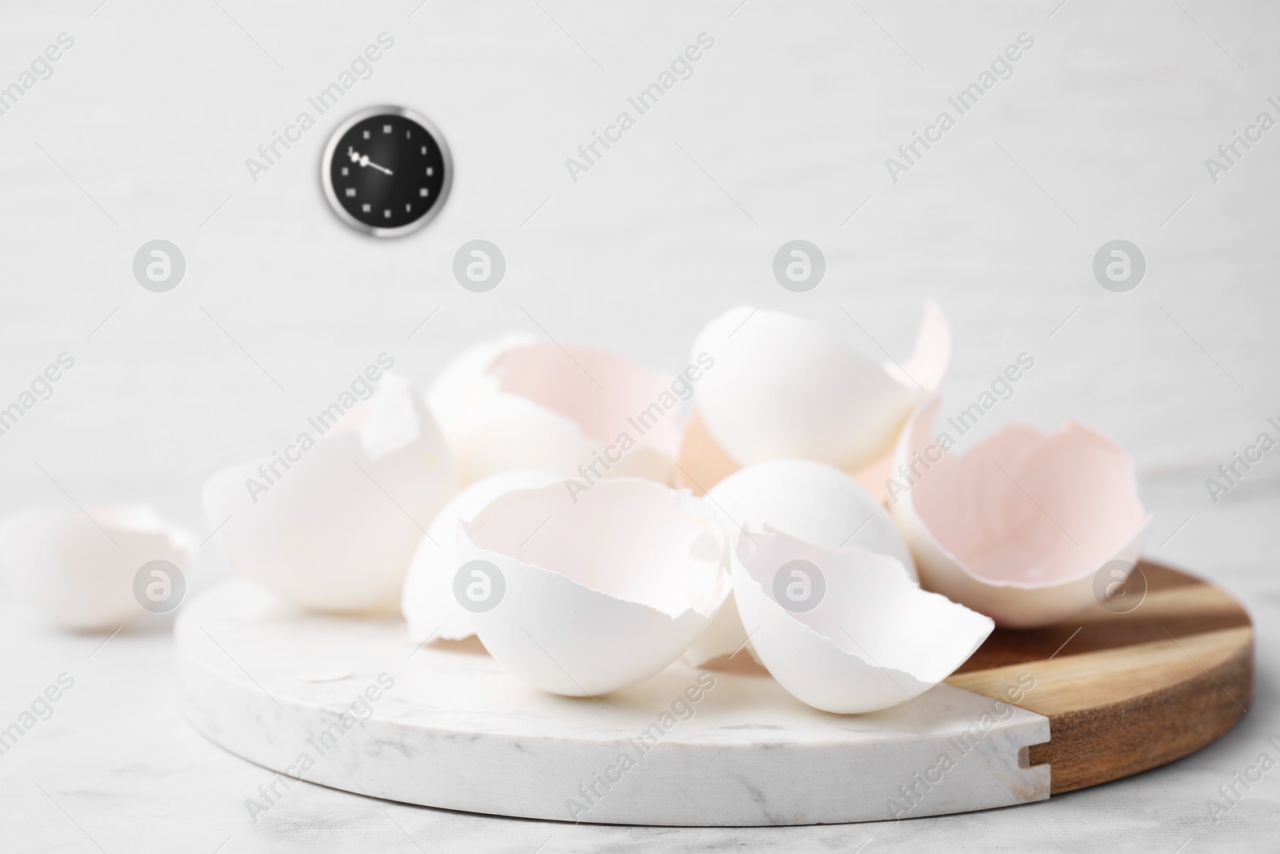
9:49
